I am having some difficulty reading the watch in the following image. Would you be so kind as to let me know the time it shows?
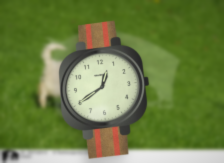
12:40
